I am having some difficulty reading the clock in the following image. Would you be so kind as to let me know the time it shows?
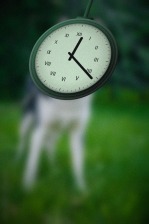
12:21
